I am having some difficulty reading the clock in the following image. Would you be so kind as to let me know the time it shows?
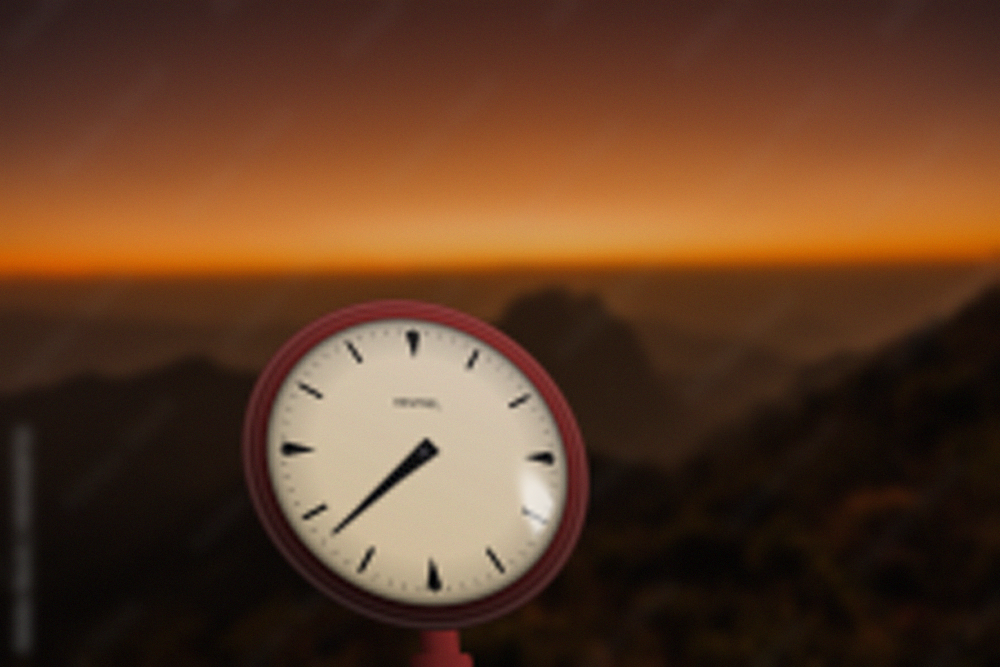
7:38
